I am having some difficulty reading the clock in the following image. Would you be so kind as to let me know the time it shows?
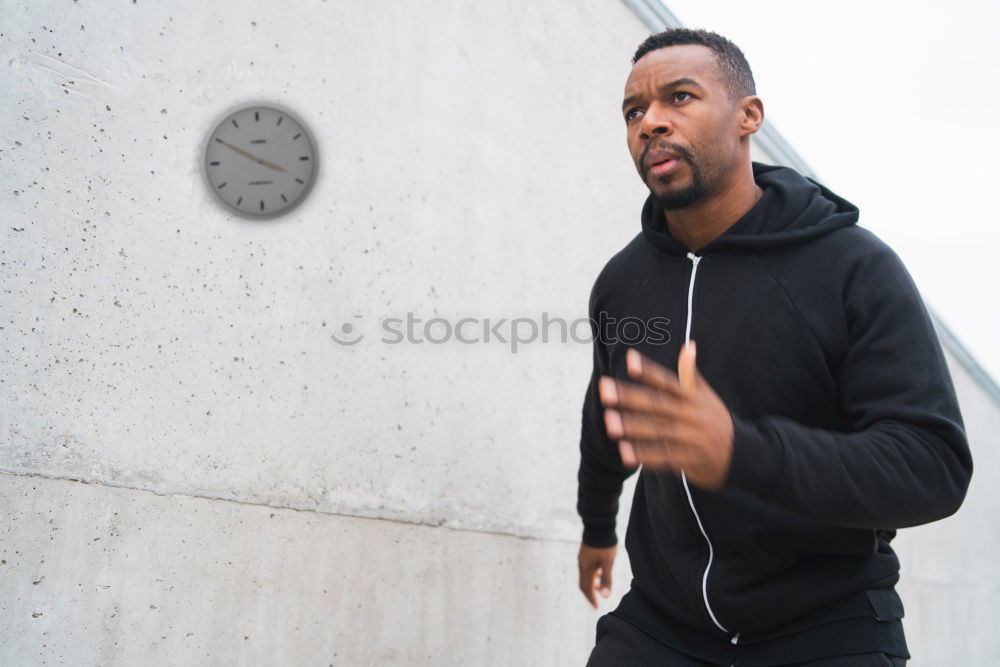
3:50
